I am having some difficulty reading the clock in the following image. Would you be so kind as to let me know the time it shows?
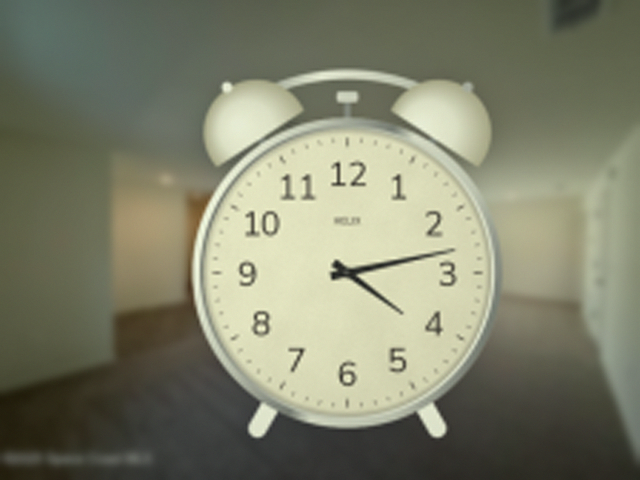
4:13
